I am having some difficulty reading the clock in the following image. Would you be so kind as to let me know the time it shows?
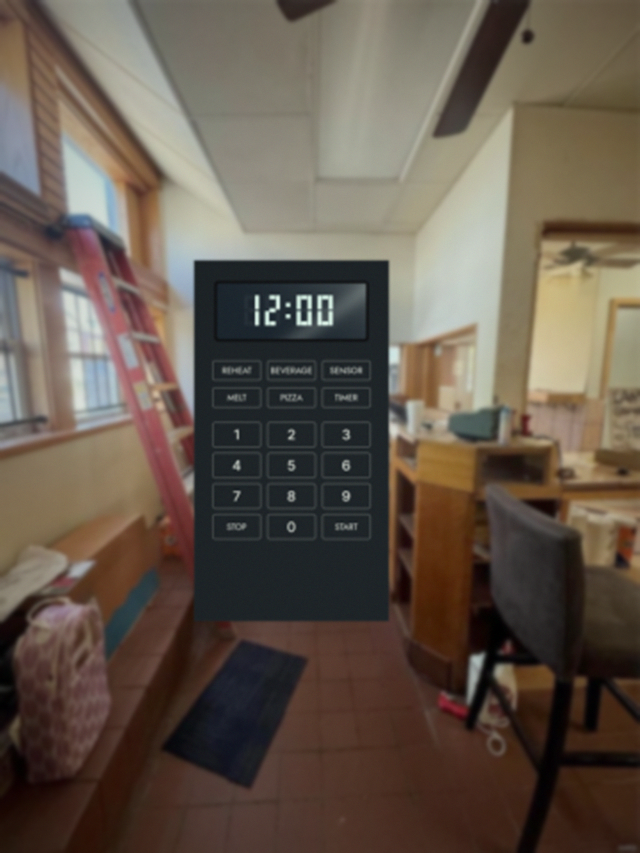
12:00
